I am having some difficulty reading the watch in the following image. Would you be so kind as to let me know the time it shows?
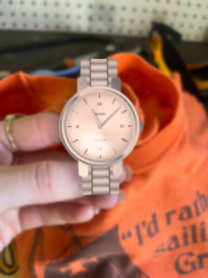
11:08
